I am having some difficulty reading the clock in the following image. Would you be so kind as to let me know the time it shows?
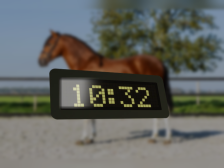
10:32
